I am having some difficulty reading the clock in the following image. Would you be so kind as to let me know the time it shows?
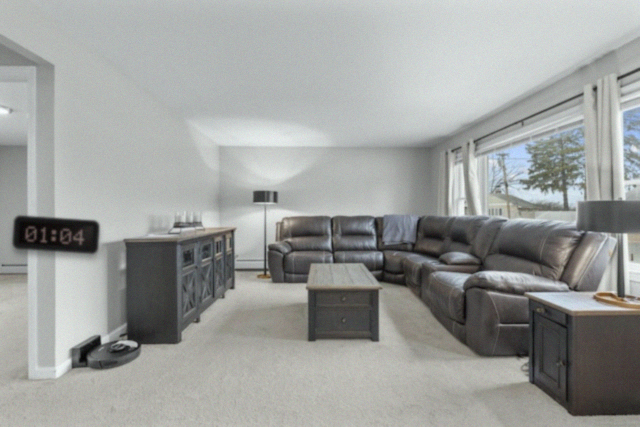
1:04
